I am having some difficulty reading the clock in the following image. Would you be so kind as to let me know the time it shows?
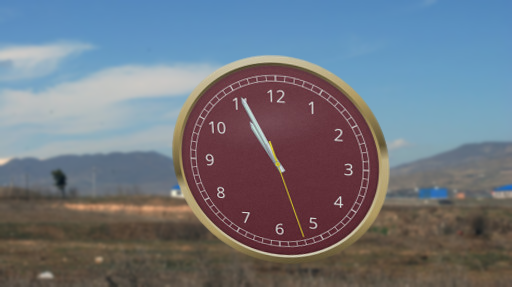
10:55:27
